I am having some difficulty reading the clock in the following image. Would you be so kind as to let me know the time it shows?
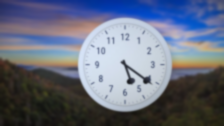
5:21
